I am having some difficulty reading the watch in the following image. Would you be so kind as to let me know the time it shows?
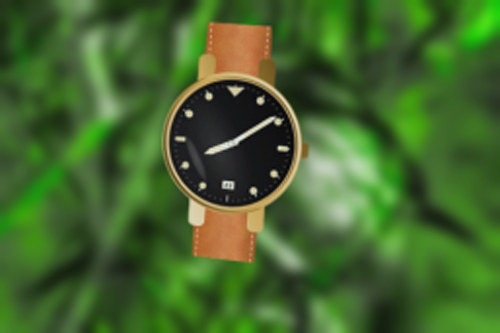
8:09
